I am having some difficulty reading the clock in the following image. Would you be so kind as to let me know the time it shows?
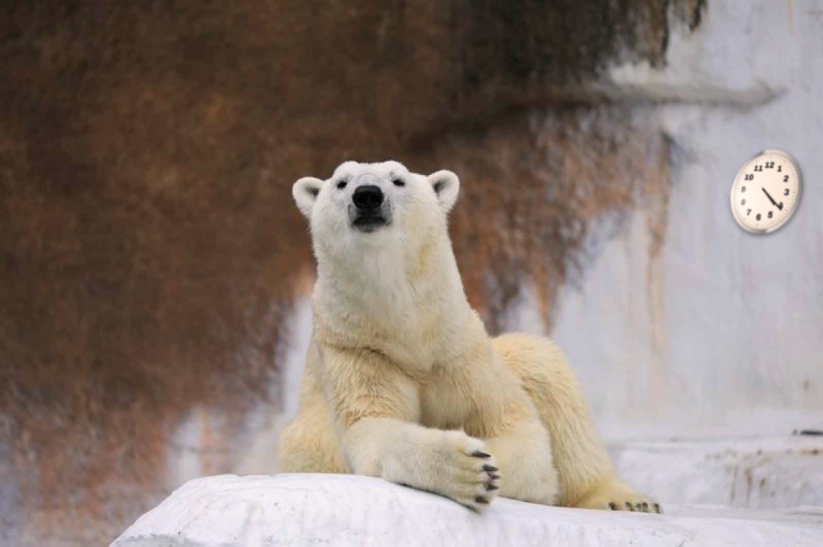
4:21
